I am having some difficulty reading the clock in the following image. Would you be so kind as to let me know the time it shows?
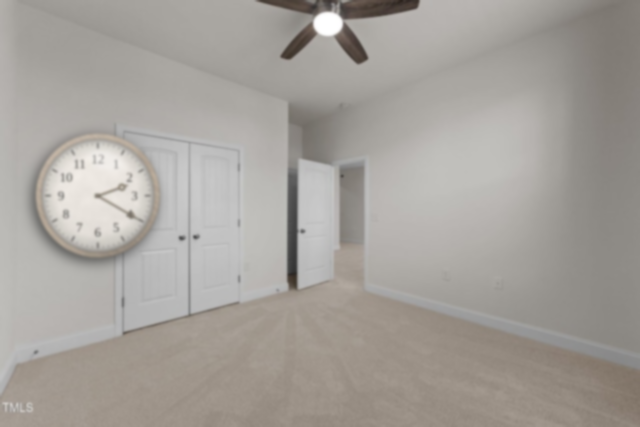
2:20
